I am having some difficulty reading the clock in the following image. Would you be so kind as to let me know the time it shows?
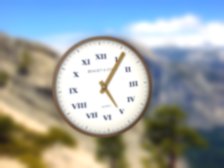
5:06
